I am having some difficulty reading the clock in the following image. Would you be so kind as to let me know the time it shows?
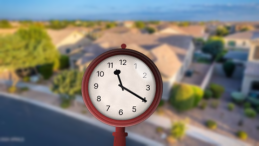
11:20
